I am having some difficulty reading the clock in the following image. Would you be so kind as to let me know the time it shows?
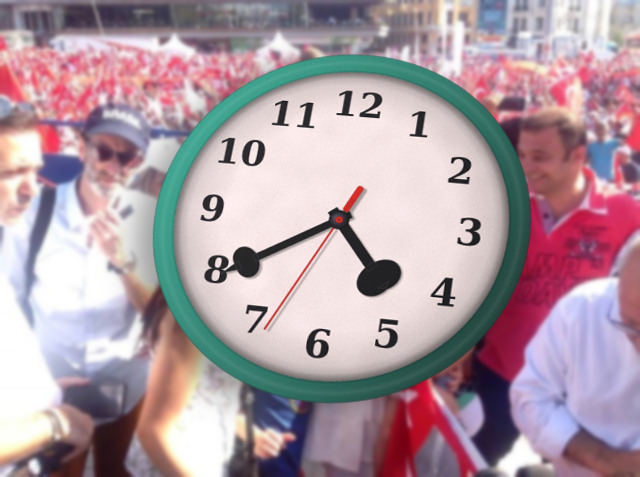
4:39:34
